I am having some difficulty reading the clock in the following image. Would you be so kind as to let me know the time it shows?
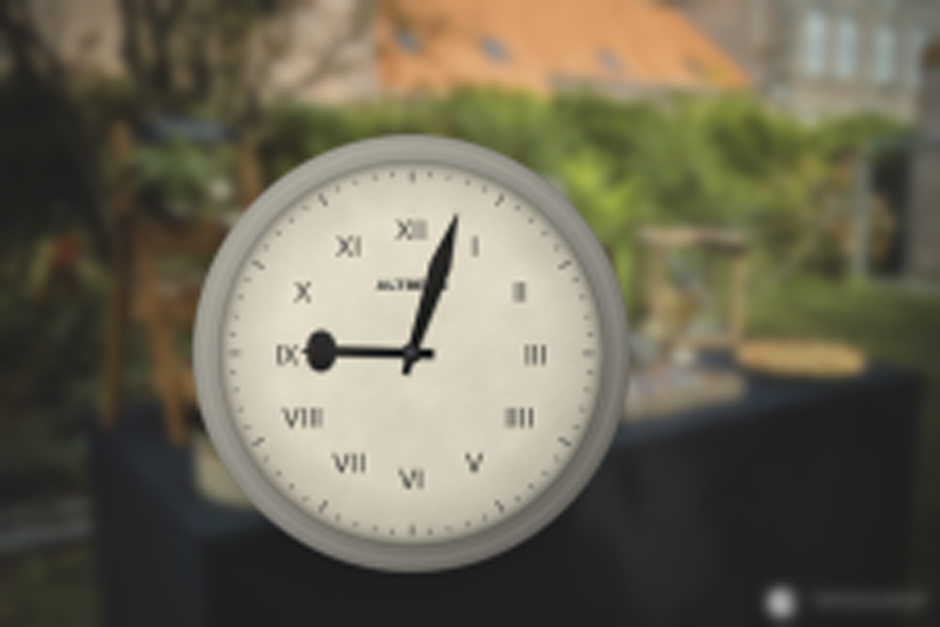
9:03
